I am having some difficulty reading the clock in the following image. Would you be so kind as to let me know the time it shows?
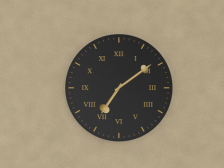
7:09
